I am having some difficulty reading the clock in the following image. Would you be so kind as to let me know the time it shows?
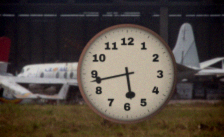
5:43
